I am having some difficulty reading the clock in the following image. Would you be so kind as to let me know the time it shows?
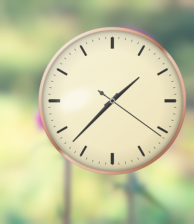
1:37:21
